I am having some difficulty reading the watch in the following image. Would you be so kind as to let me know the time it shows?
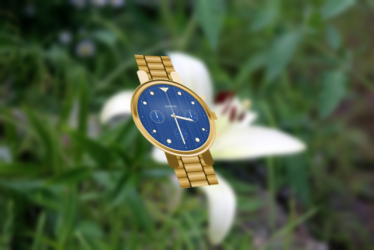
3:30
